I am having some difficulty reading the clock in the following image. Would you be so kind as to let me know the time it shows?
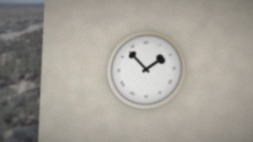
1:53
